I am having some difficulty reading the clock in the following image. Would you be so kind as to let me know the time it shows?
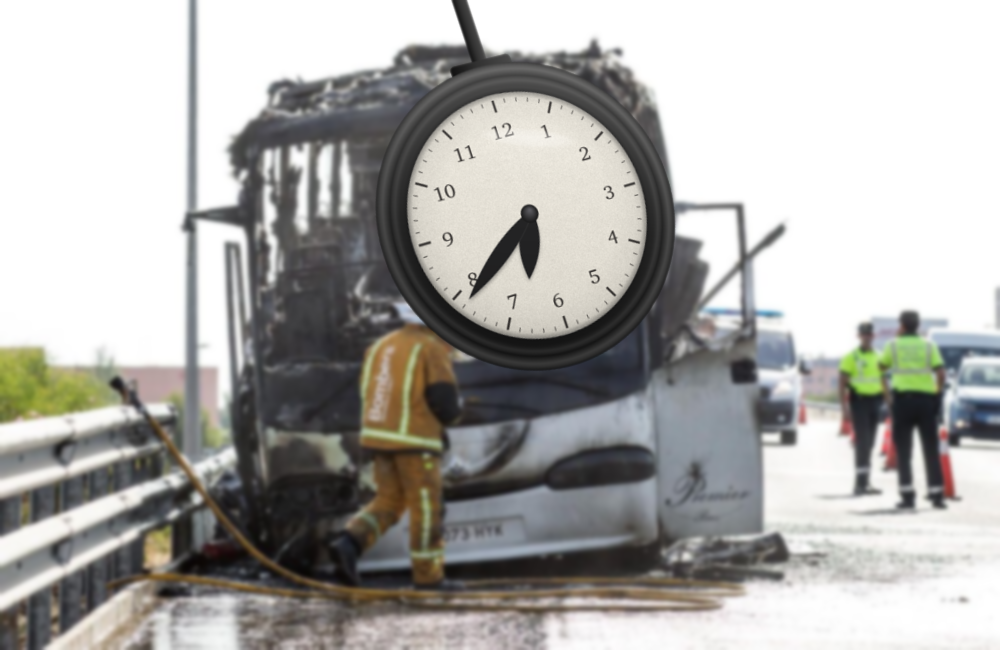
6:39
